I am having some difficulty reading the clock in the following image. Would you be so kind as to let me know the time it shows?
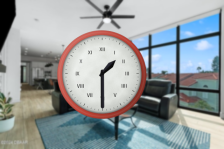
1:30
